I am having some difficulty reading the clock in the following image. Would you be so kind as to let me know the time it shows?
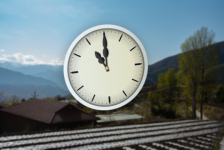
11:00
